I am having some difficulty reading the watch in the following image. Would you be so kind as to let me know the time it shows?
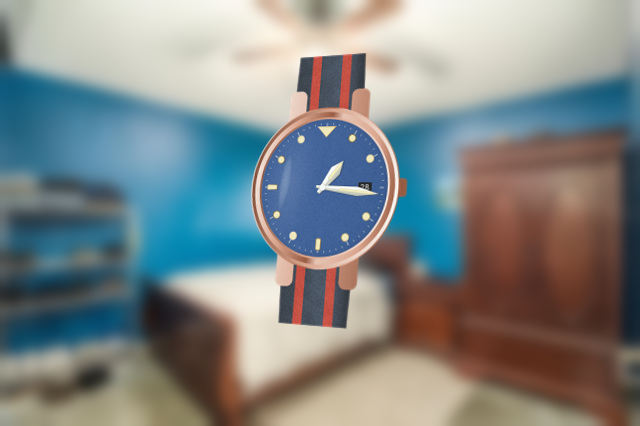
1:16
